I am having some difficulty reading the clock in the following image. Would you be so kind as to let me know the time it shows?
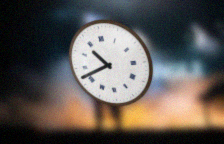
10:42
